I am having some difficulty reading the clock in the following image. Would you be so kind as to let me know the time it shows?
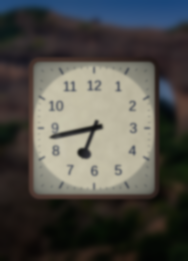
6:43
